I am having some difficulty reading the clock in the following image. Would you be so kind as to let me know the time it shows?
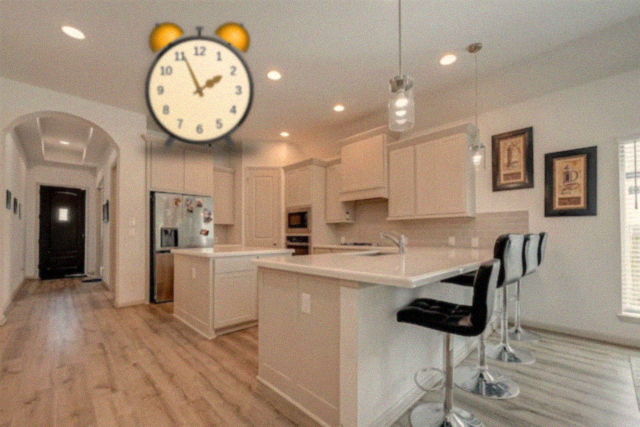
1:56
